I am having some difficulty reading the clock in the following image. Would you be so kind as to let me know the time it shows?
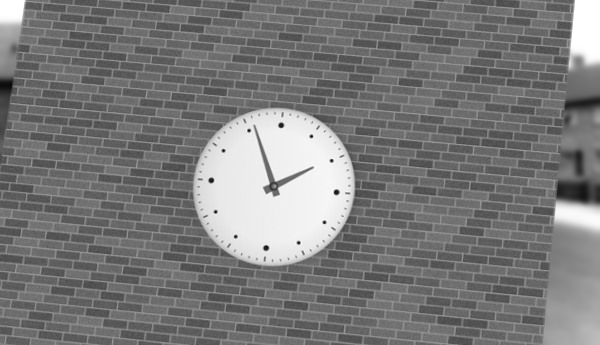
1:56
